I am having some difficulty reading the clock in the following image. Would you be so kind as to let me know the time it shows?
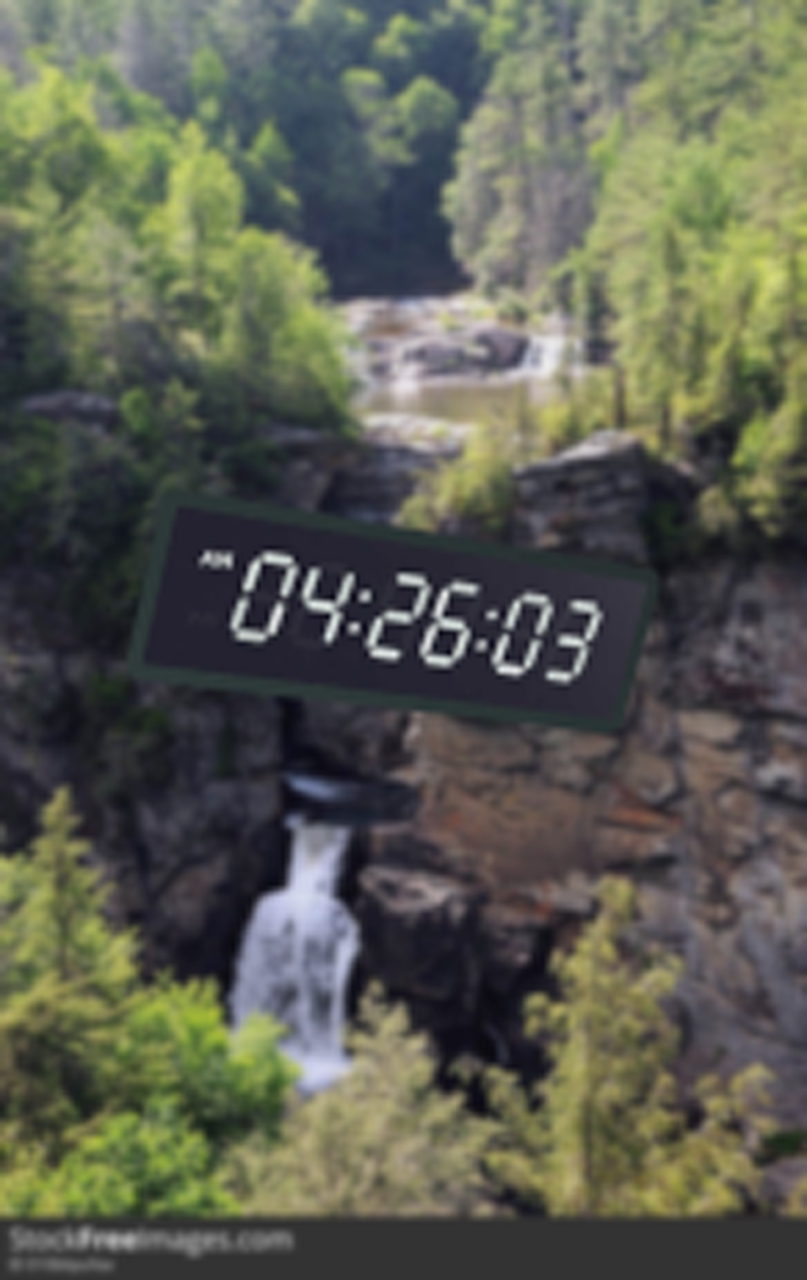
4:26:03
